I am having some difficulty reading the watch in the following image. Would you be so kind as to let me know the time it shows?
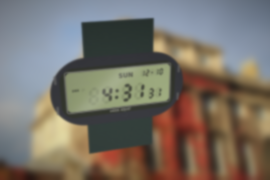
4:31:31
